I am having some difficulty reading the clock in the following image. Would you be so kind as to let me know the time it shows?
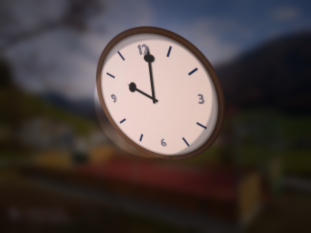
10:01
